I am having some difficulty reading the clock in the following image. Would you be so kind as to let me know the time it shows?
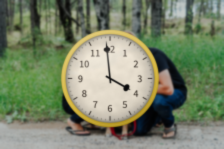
3:59
